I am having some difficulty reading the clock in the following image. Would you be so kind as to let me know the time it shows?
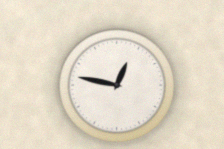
12:47
